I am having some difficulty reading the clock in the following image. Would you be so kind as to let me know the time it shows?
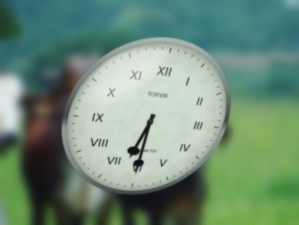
6:30
